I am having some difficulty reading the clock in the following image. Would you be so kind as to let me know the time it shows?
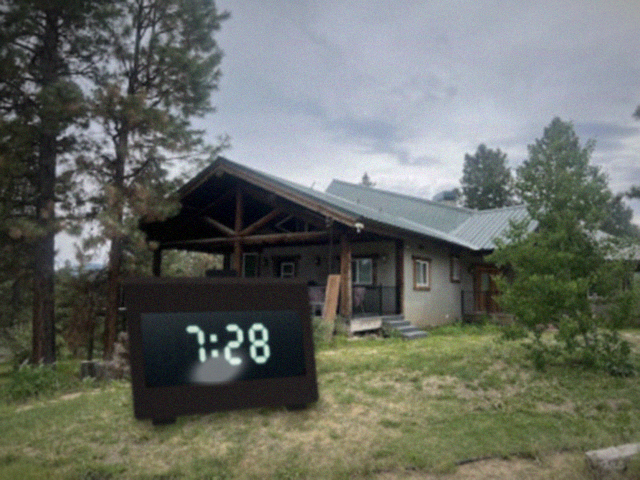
7:28
